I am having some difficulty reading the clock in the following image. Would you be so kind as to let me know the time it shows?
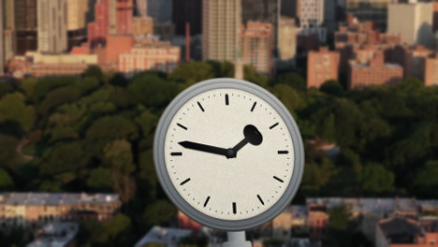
1:47
